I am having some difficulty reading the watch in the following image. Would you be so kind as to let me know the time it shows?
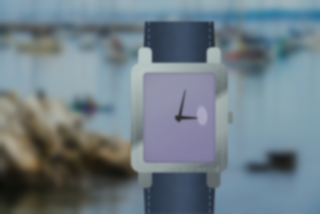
3:02
